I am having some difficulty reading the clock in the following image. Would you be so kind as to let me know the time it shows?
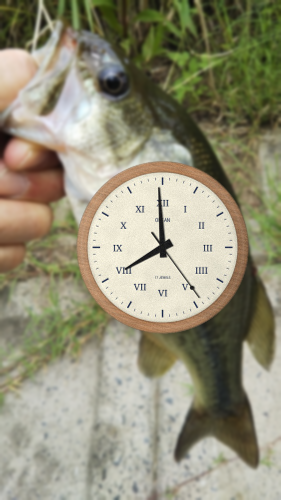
7:59:24
